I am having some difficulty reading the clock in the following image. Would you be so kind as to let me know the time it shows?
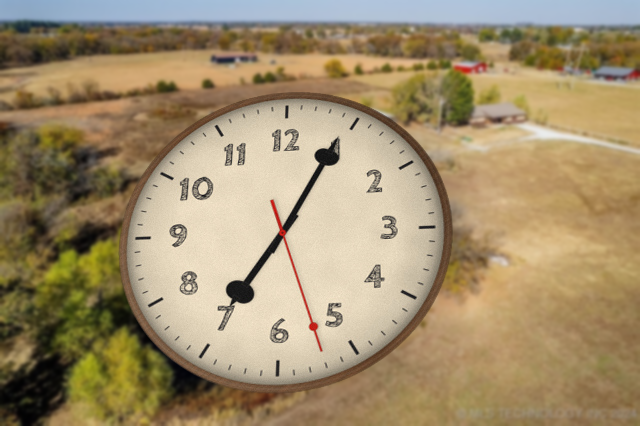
7:04:27
